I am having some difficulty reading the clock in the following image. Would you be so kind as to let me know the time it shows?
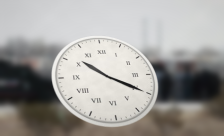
10:20
